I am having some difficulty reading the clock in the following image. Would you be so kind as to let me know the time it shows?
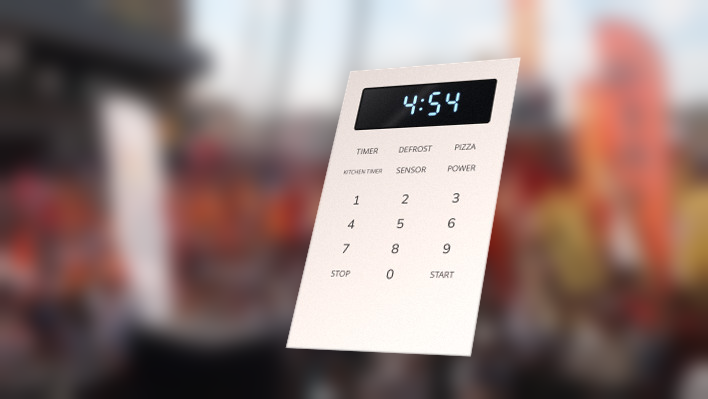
4:54
